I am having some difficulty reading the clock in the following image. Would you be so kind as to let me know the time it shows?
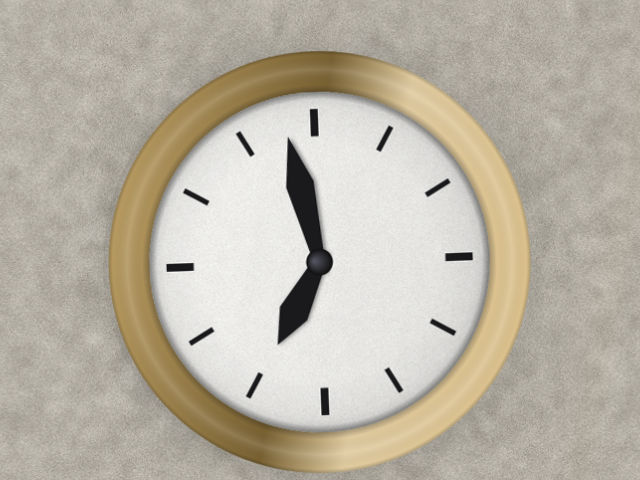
6:58
